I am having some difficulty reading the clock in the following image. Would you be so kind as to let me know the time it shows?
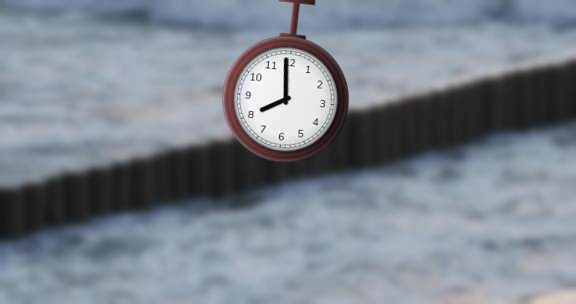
7:59
